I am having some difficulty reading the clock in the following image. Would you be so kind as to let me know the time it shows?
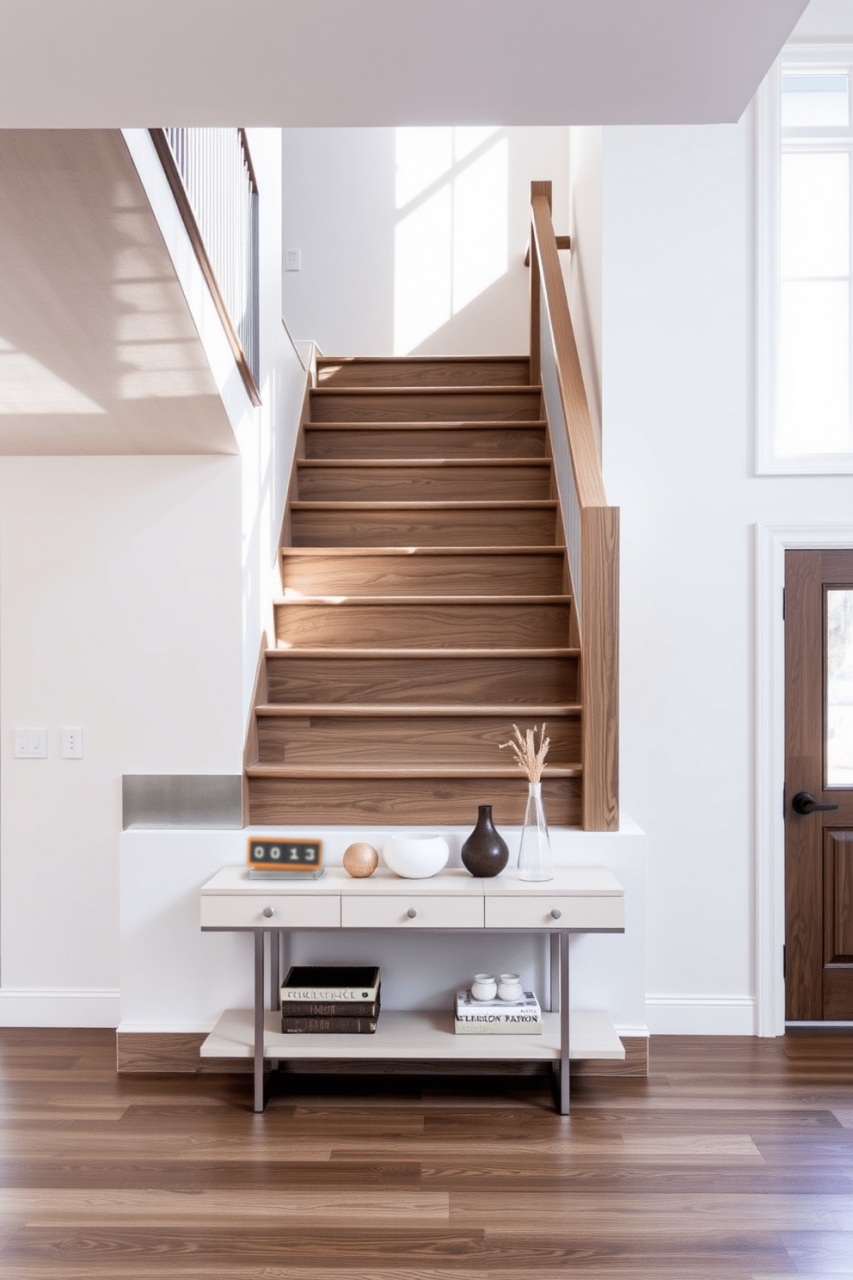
0:13
